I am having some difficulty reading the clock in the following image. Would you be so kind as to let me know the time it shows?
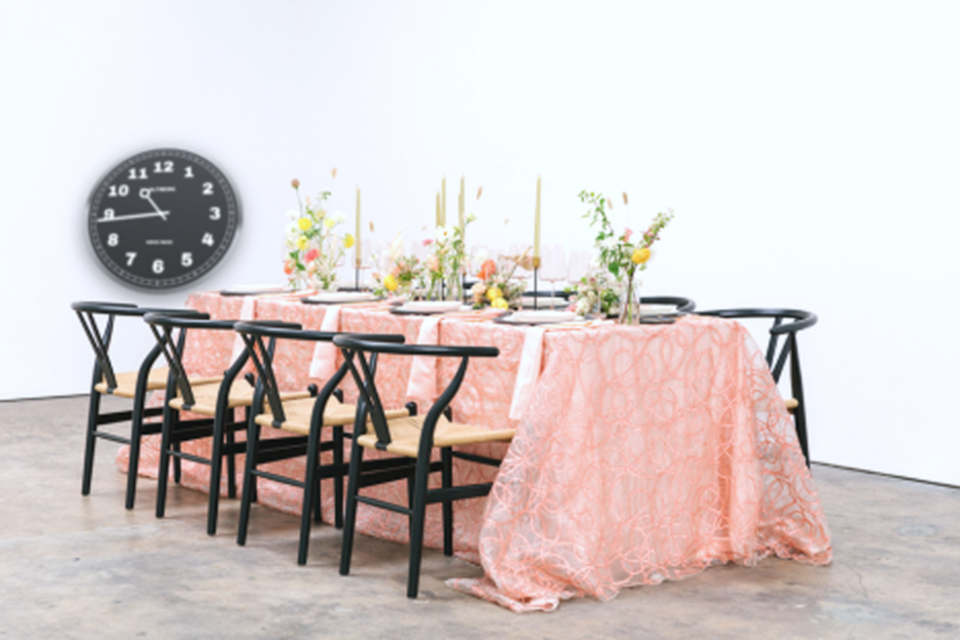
10:44
